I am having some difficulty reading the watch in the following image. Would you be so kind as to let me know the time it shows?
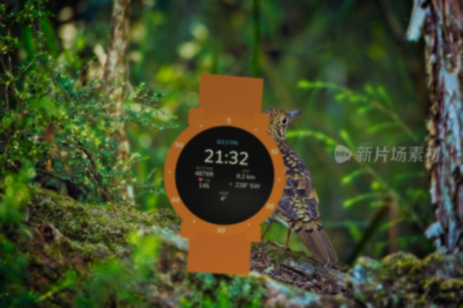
21:32
